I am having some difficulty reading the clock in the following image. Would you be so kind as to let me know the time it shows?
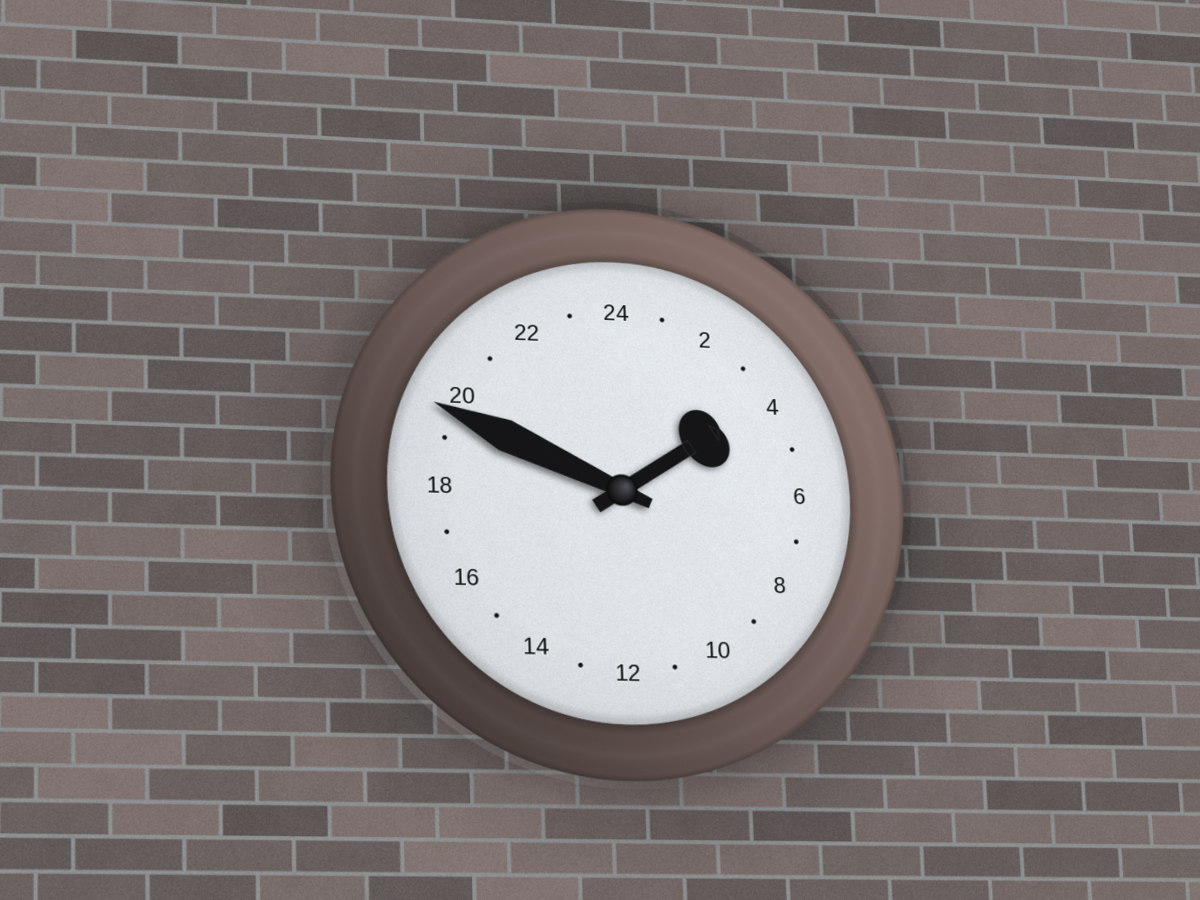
3:49
